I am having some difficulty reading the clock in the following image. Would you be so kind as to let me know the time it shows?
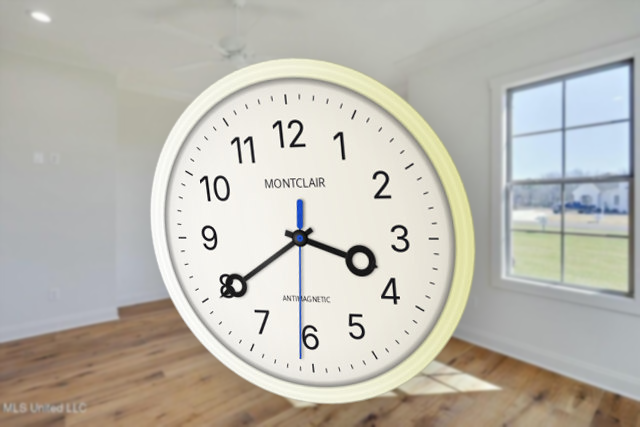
3:39:31
